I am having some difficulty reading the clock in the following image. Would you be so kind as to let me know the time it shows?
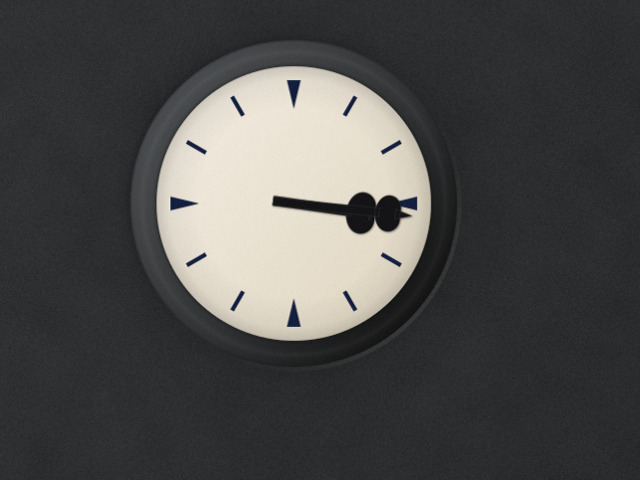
3:16
